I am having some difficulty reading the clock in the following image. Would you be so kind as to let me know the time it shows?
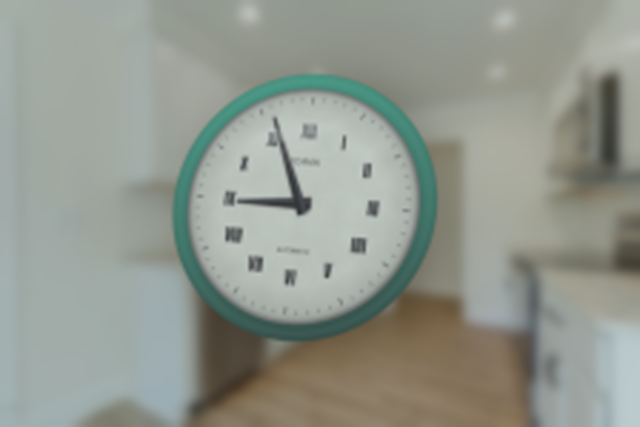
8:56
